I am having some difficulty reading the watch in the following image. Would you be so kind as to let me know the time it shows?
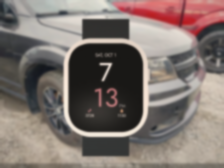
7:13
